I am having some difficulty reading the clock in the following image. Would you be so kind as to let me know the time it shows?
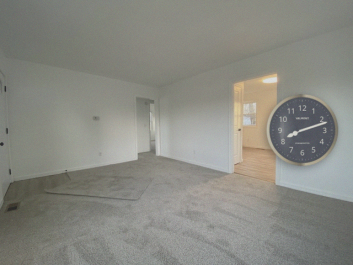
8:12
